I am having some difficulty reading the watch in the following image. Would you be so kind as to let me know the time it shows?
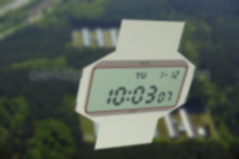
10:03:07
